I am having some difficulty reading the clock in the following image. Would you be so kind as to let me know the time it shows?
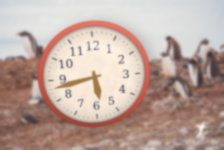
5:43
